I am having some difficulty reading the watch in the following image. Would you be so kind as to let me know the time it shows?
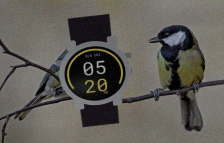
5:20
